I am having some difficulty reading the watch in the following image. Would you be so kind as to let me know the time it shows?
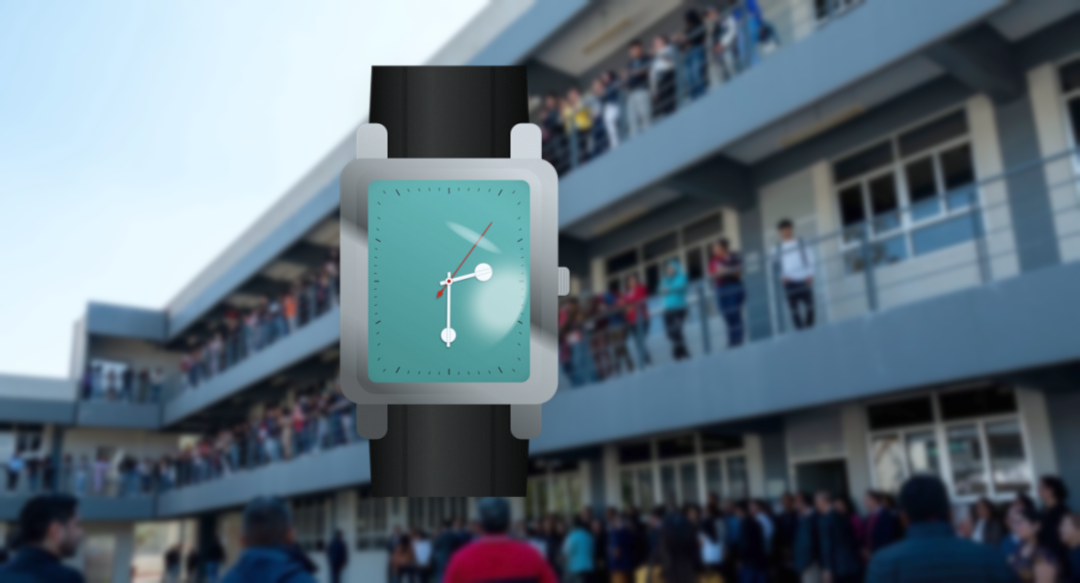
2:30:06
